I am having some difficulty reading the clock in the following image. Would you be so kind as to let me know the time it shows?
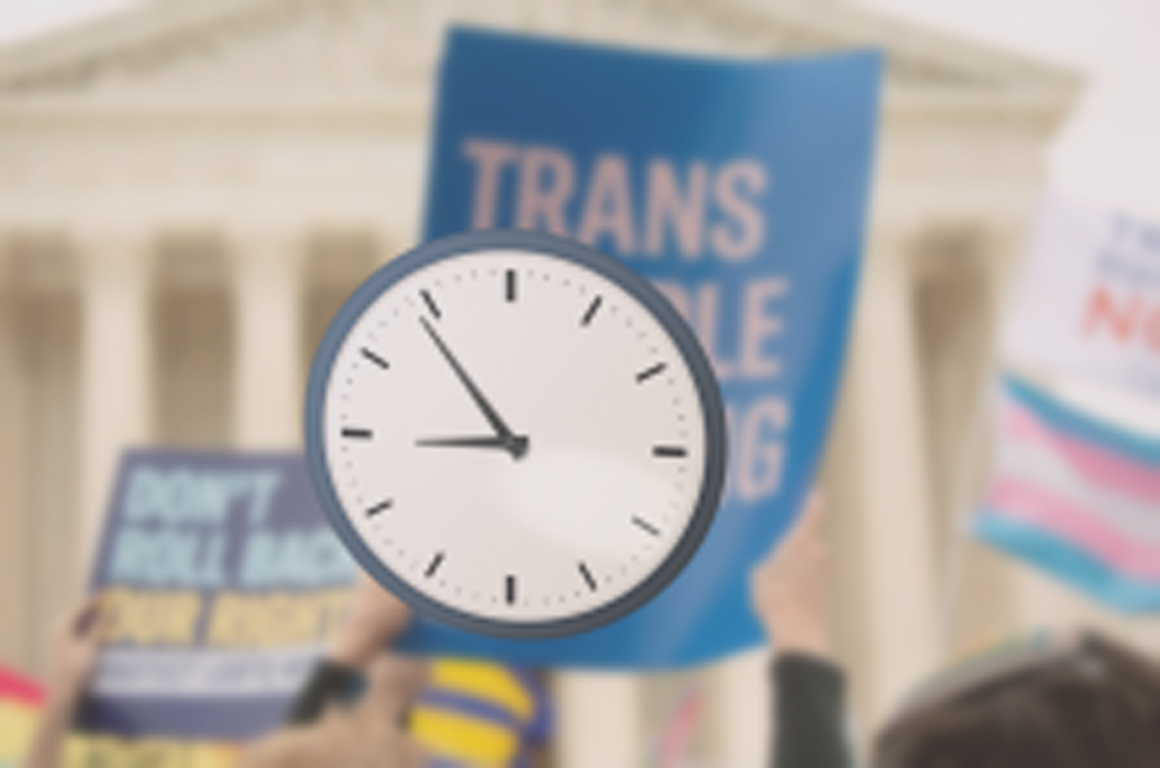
8:54
